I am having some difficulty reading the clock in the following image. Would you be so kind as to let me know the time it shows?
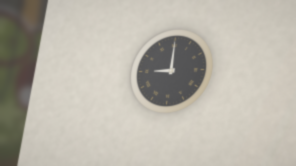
9:00
